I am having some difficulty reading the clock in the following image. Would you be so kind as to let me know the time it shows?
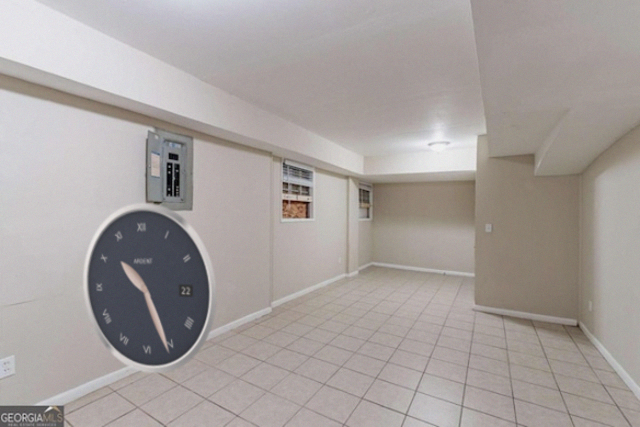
10:26
